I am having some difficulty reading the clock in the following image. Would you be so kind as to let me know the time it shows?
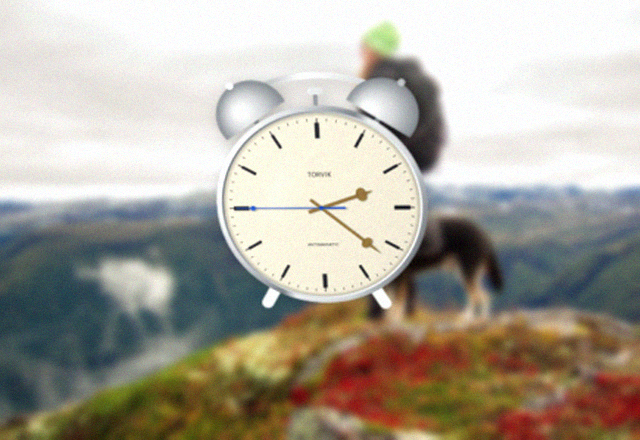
2:21:45
